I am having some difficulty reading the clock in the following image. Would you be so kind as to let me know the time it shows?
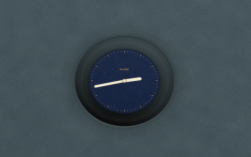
2:43
